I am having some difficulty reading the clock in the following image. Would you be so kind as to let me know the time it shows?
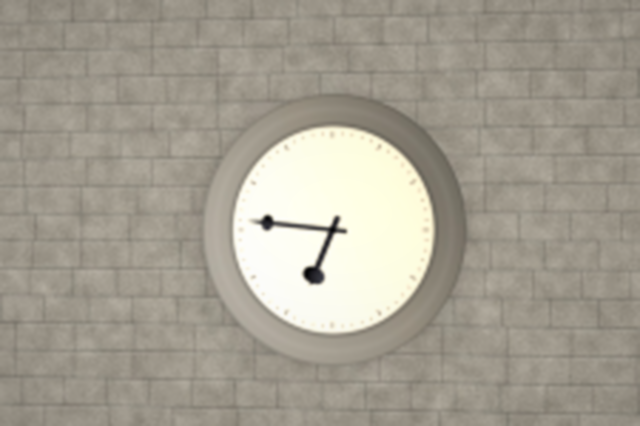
6:46
